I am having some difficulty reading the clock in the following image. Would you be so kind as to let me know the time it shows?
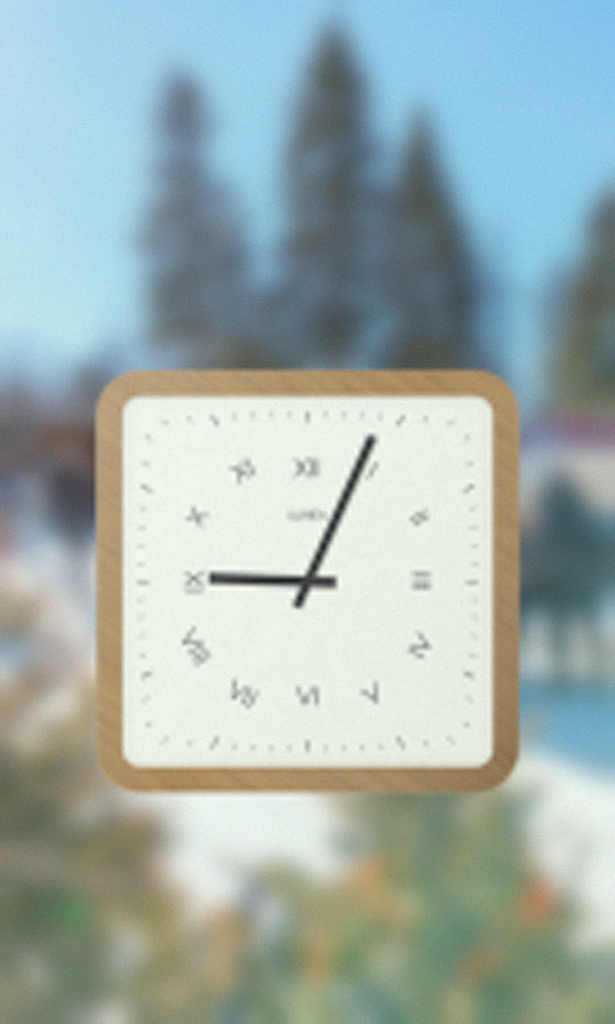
9:04
